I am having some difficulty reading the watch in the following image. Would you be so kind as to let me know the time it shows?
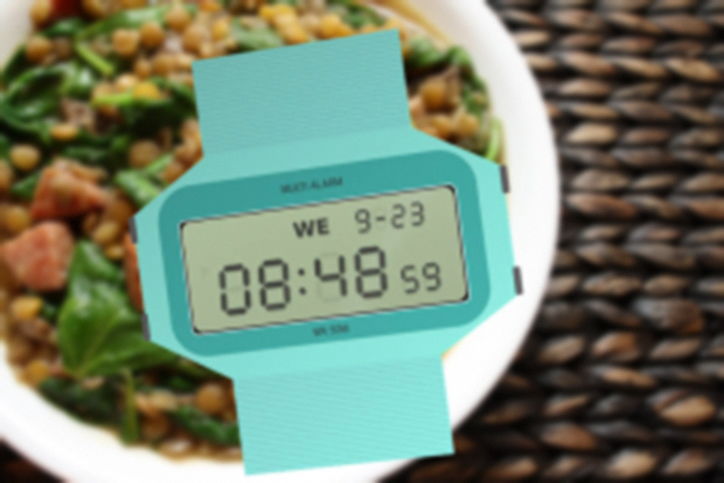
8:48:59
